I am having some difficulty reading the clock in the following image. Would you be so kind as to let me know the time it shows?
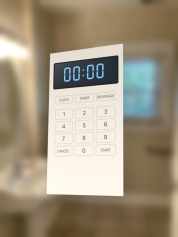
0:00
